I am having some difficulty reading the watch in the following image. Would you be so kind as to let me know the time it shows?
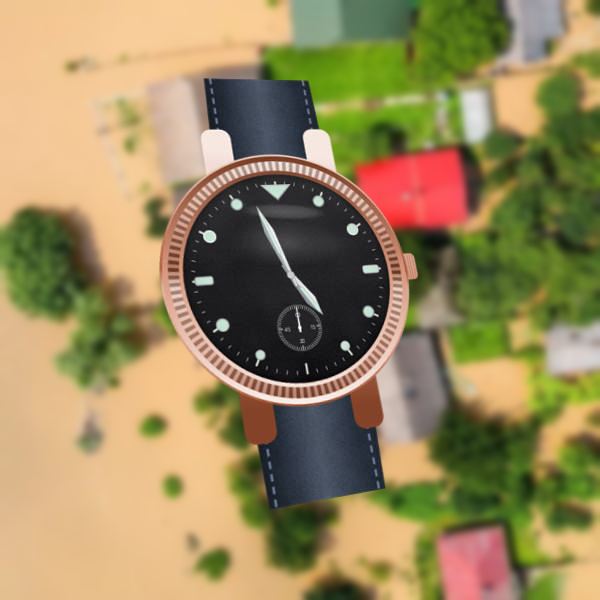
4:57
